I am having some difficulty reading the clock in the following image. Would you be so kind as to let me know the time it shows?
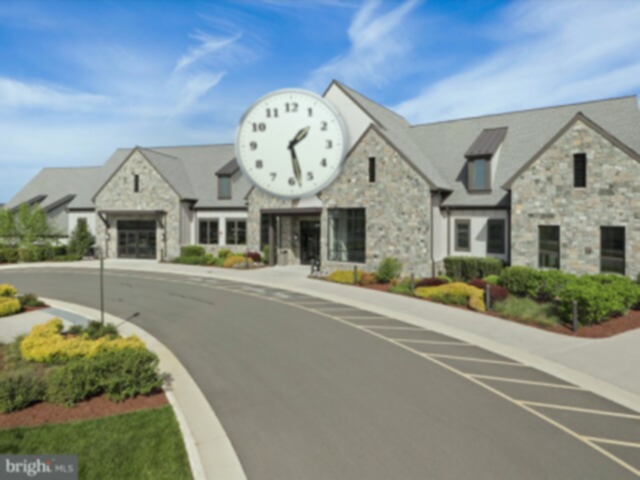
1:28
